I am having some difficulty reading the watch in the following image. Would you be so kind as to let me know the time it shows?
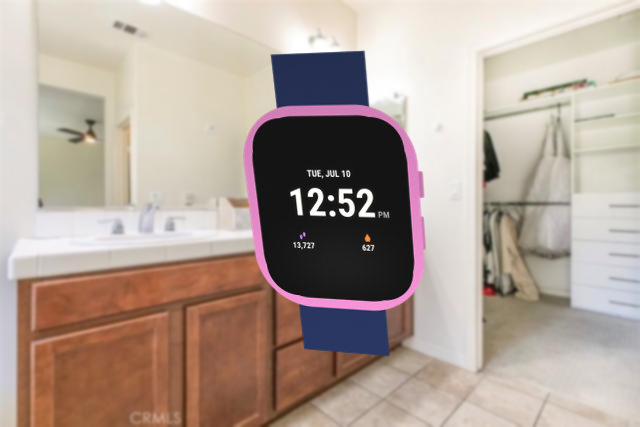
12:52
